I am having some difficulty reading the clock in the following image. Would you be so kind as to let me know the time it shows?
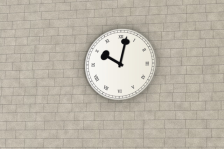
10:02
